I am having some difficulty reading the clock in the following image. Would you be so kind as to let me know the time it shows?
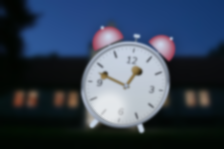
12:48
